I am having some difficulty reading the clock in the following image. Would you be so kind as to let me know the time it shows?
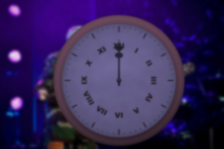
12:00
